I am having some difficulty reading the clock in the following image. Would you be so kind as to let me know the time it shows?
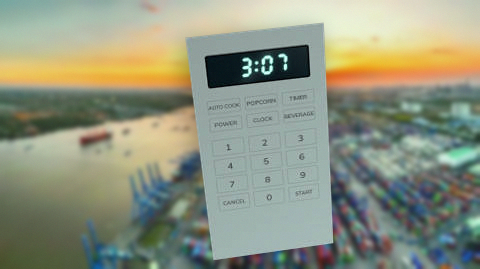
3:07
